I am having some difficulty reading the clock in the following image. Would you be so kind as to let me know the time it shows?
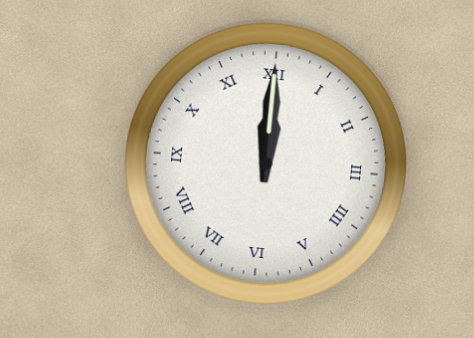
12:00
